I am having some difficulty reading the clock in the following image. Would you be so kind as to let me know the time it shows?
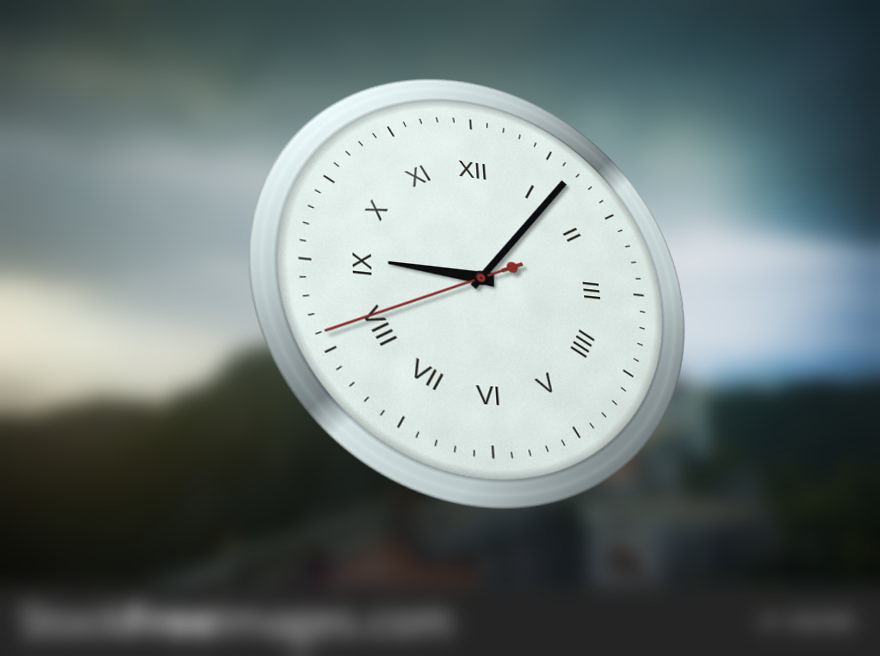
9:06:41
